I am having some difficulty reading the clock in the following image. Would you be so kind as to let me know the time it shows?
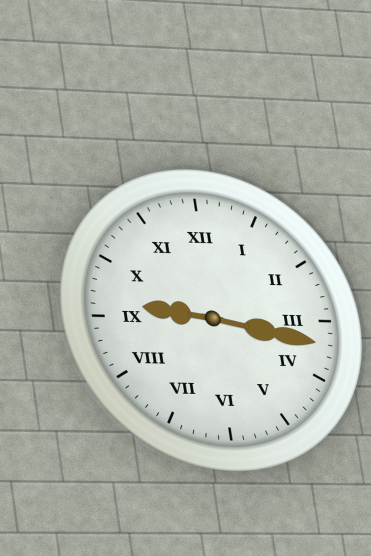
9:17
